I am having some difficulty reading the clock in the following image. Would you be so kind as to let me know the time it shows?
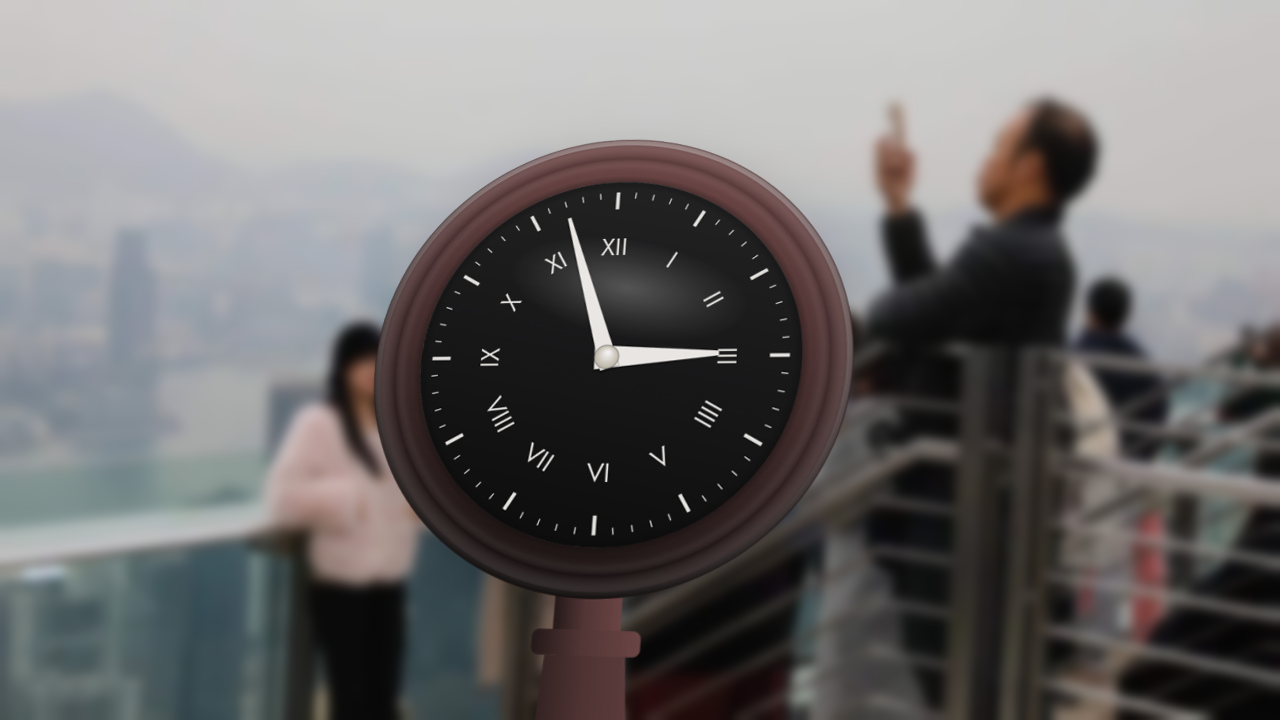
2:57
